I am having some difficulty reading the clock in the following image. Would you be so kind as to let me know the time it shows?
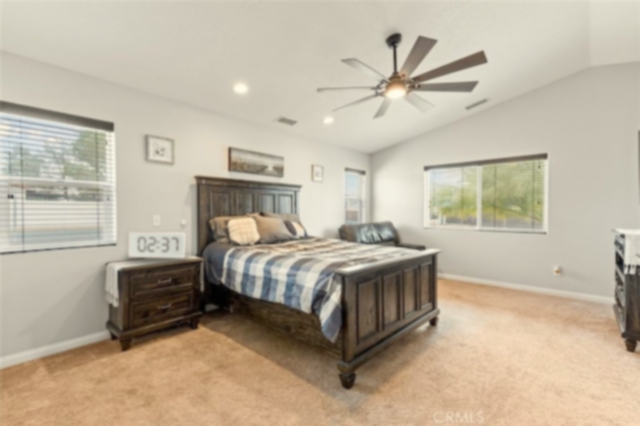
2:37
